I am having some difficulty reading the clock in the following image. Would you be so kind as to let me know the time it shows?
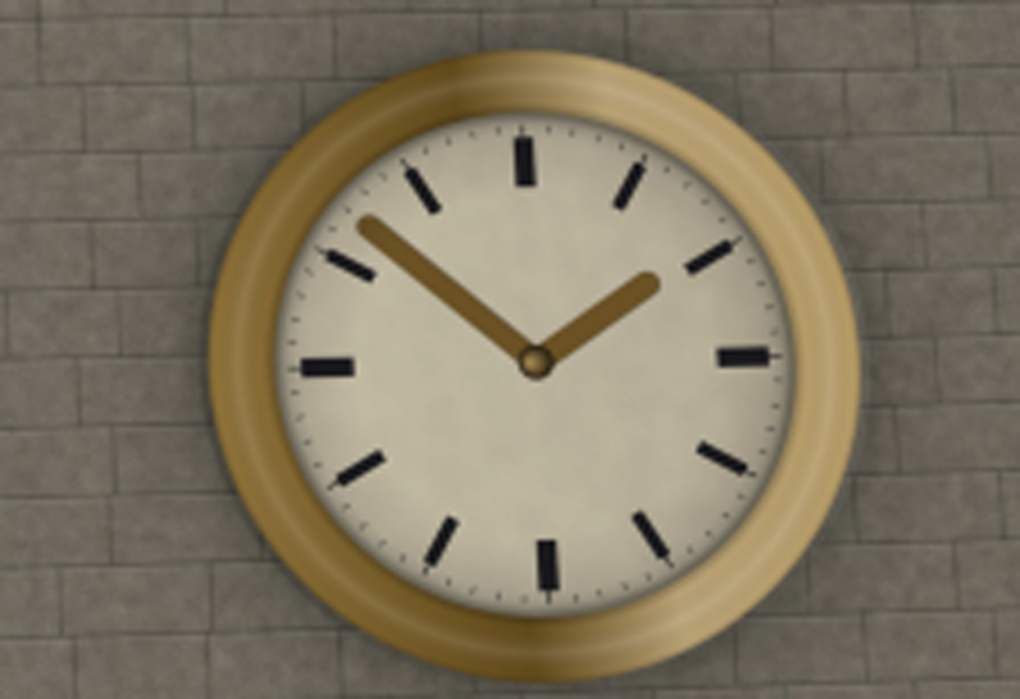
1:52
